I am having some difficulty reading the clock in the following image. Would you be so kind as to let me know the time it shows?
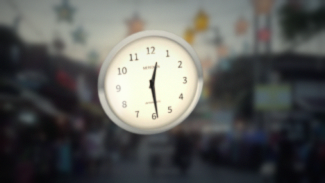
12:29
